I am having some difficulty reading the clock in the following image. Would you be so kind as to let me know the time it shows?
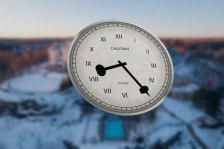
8:24
